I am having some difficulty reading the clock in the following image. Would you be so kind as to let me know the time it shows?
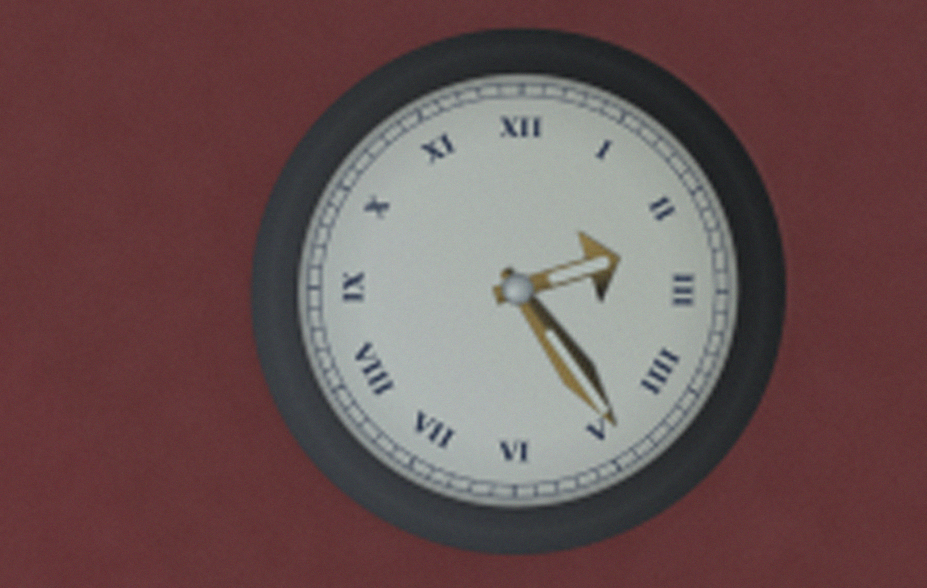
2:24
